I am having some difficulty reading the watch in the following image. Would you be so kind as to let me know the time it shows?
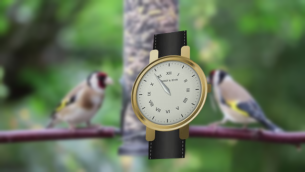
10:54
